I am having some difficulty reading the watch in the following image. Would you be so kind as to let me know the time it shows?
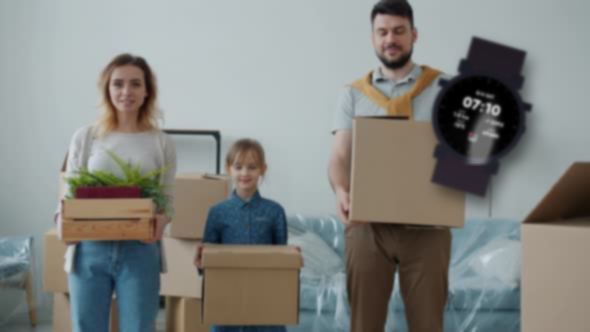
7:10
